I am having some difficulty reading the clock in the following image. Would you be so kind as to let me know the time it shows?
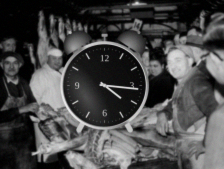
4:16
